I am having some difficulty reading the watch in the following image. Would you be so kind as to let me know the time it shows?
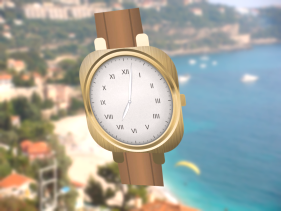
7:02
